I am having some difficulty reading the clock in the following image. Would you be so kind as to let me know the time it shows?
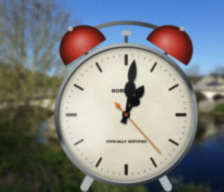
1:01:23
